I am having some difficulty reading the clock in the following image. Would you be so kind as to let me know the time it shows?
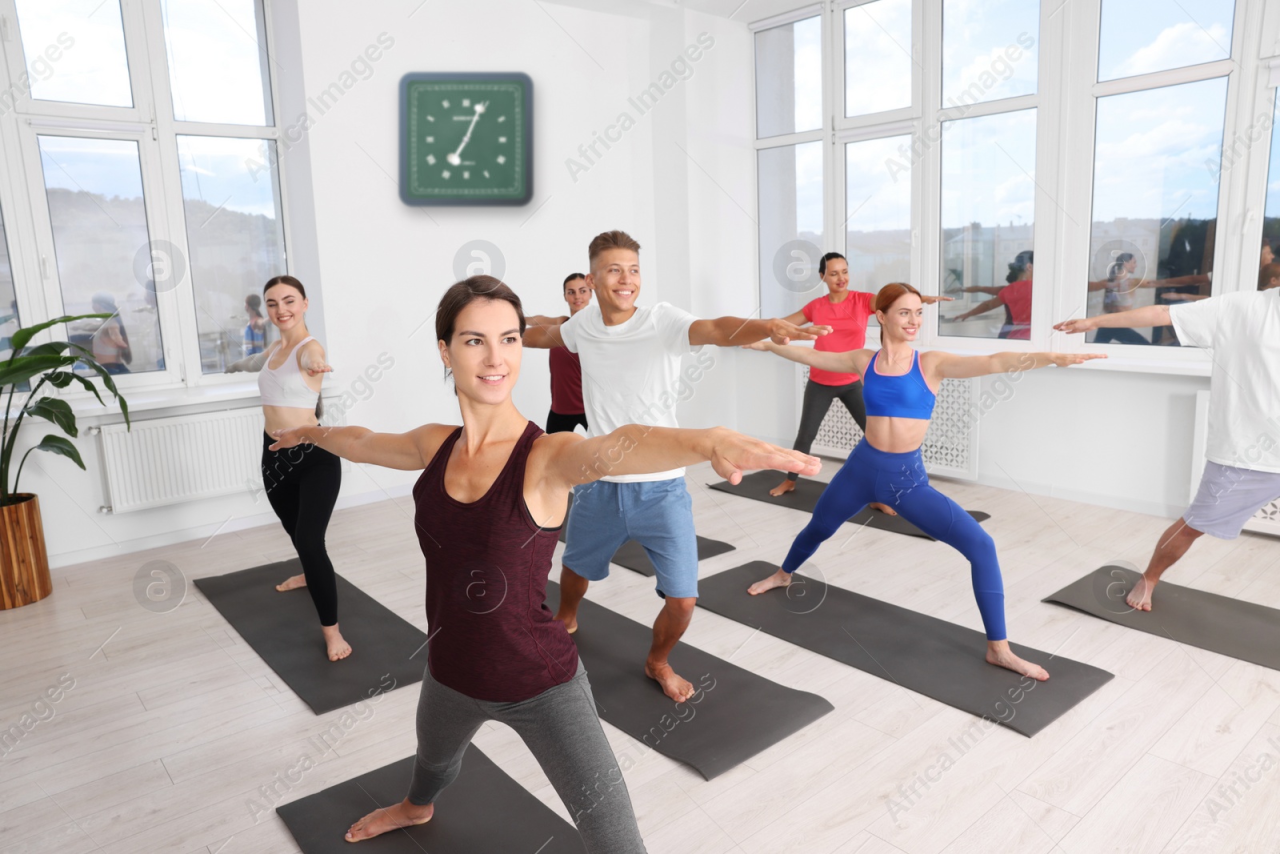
7:04
